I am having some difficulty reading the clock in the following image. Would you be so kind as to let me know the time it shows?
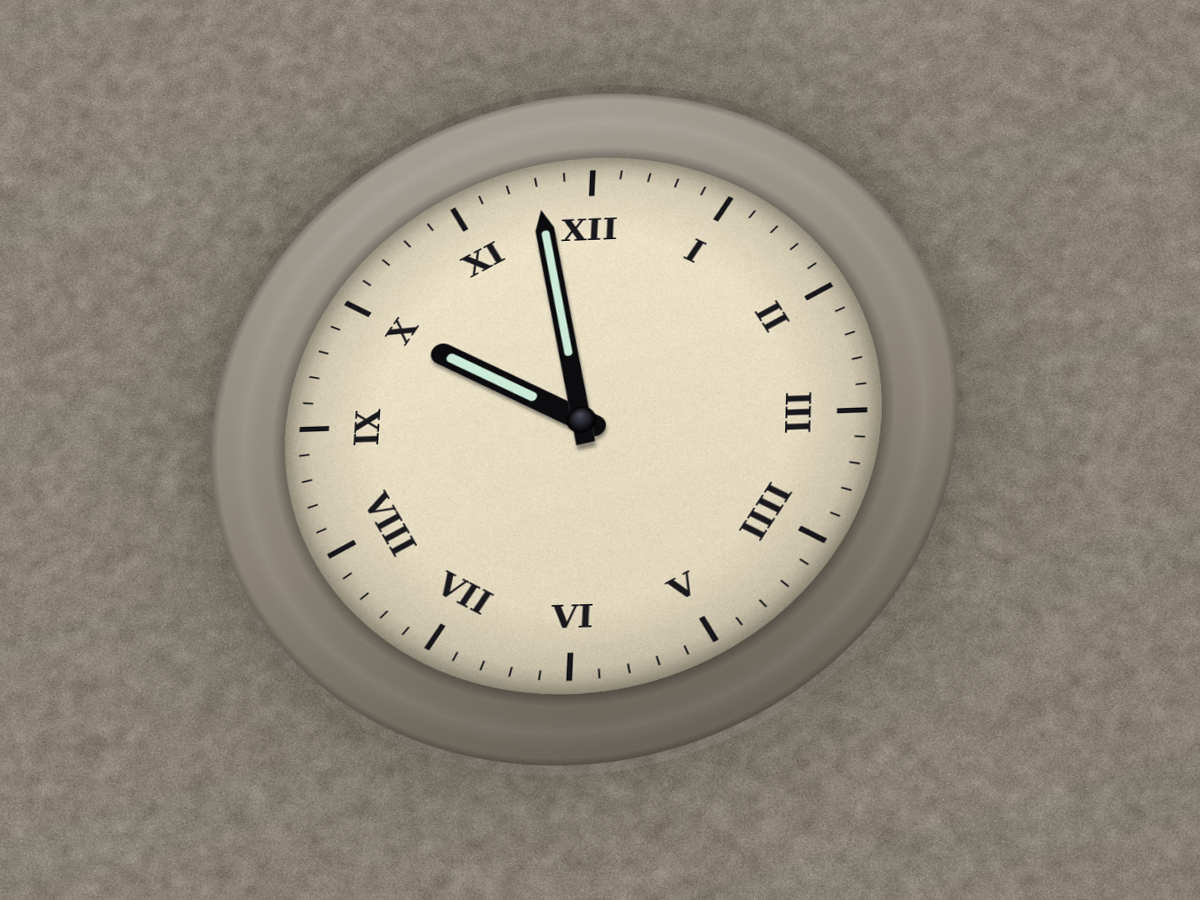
9:58
